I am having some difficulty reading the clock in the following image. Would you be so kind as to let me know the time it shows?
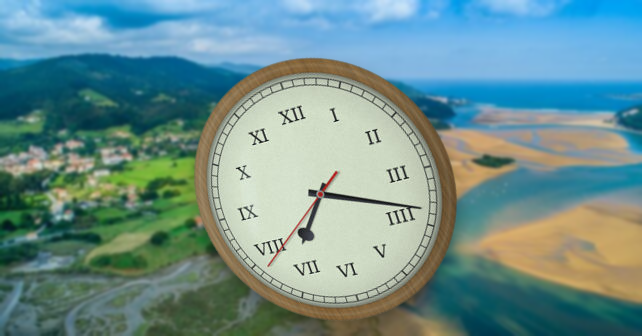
7:18:39
